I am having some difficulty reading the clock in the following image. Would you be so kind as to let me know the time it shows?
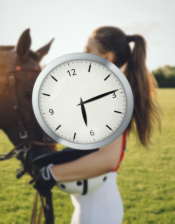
6:14
